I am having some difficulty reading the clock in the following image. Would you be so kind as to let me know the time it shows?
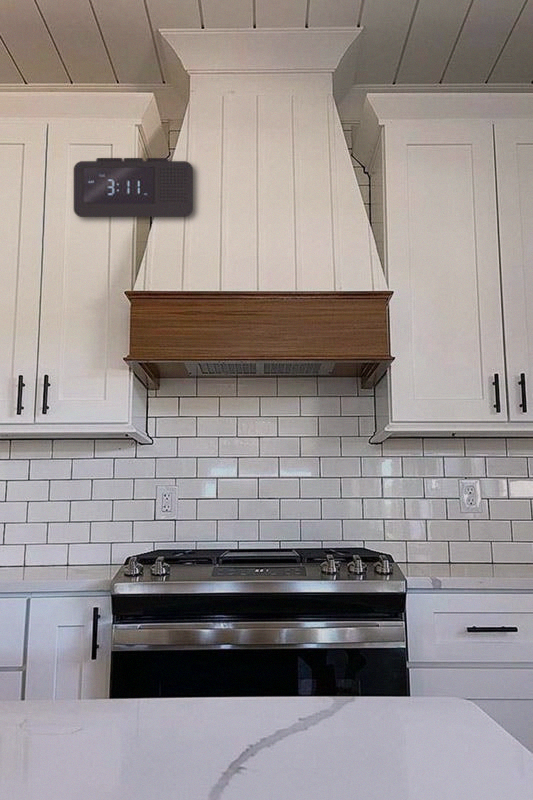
3:11
